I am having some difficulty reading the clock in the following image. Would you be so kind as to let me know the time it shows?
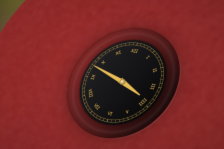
3:48
